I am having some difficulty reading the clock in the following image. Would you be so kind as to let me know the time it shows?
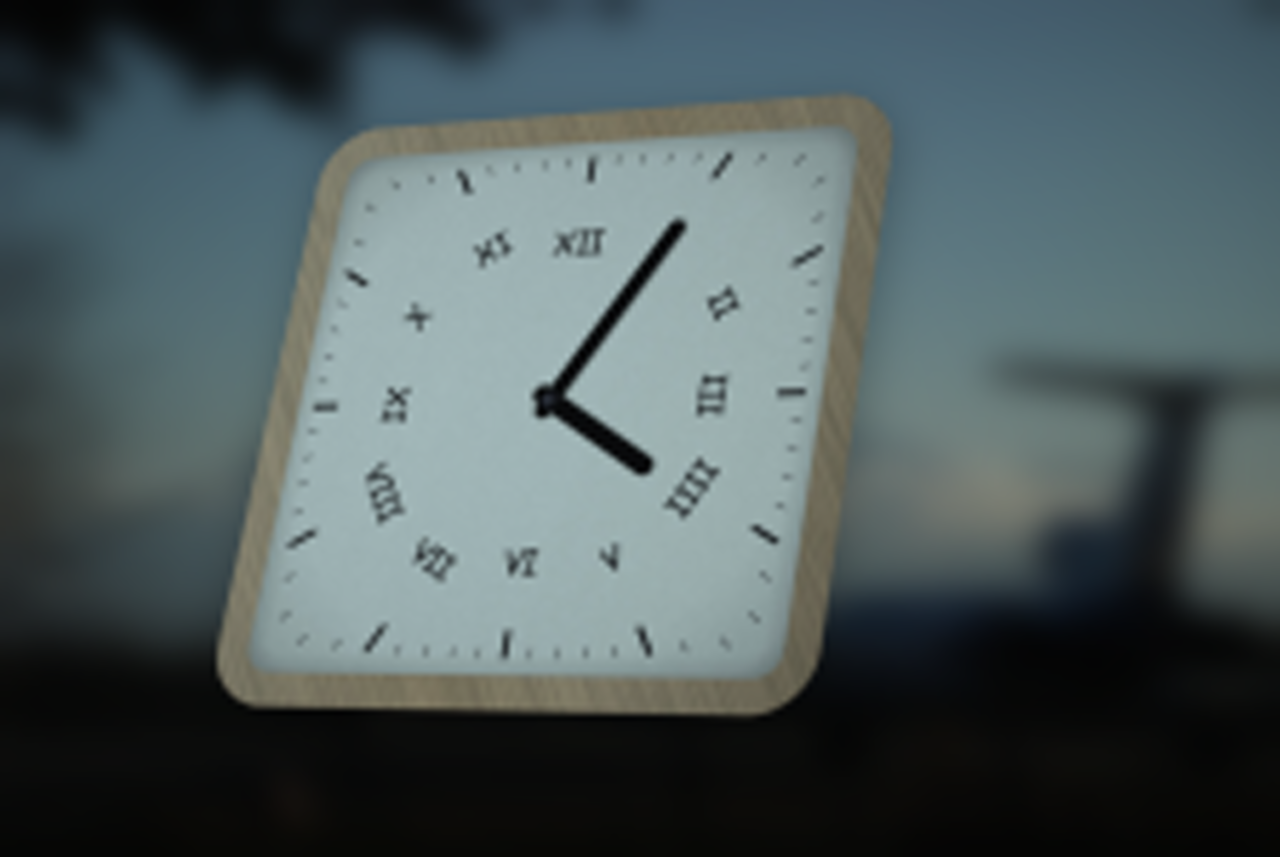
4:05
